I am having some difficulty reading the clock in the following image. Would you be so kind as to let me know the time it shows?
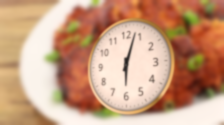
6:03
